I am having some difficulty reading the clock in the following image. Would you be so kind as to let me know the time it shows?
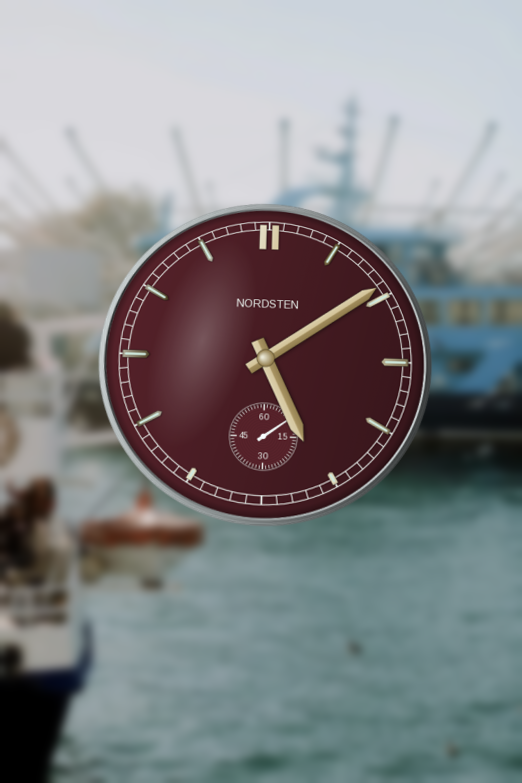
5:09:09
